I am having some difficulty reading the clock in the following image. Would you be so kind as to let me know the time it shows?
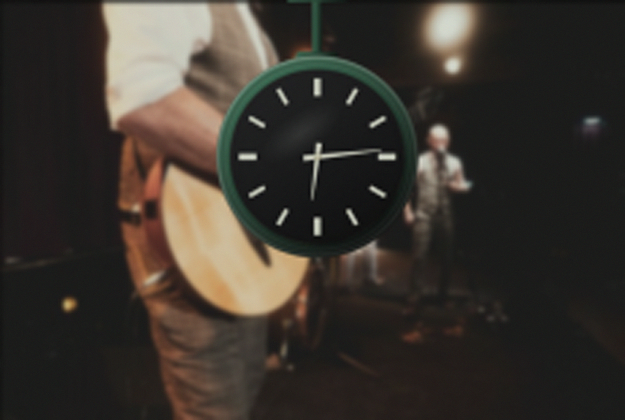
6:14
